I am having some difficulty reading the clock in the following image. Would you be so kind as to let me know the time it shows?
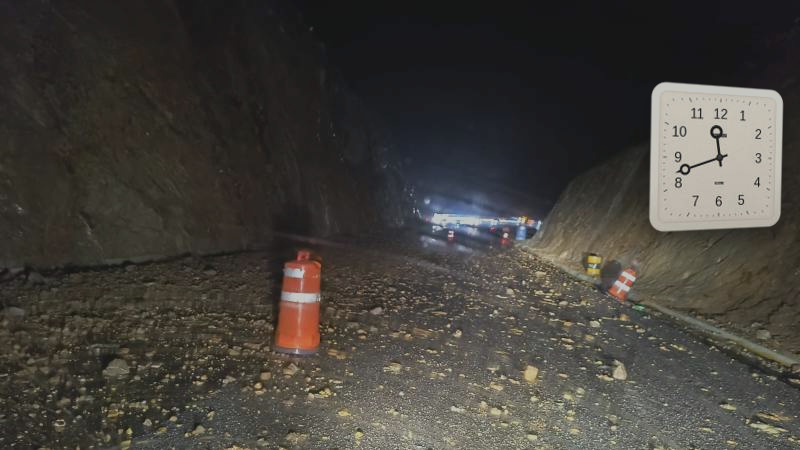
11:42
